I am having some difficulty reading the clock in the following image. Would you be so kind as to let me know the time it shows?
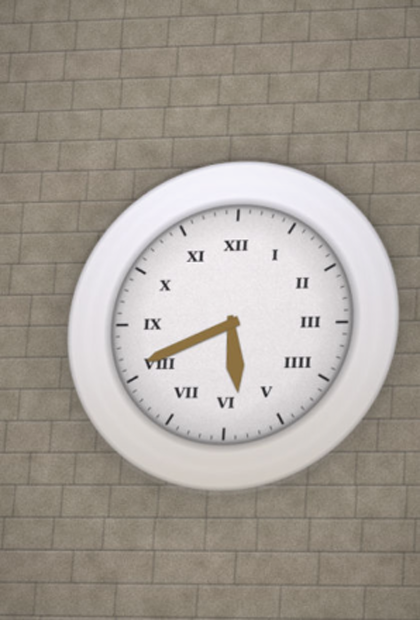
5:41
